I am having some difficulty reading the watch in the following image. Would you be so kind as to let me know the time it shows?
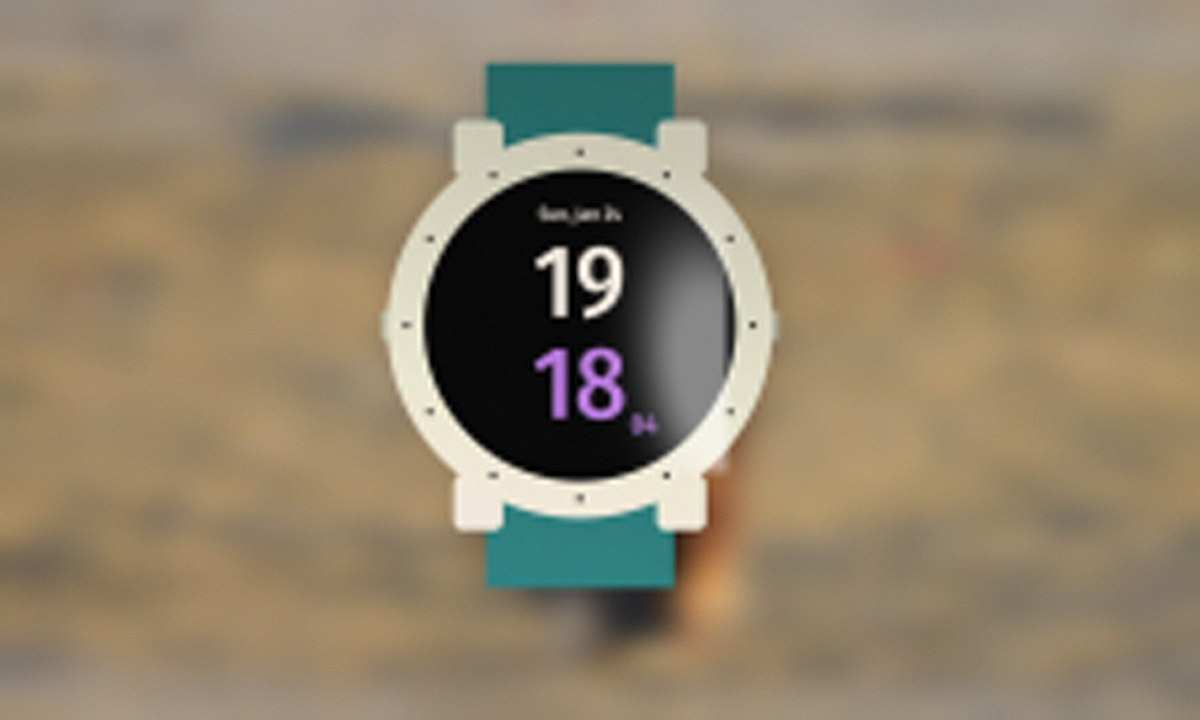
19:18
